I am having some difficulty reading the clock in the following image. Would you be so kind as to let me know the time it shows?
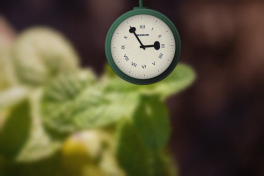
2:55
